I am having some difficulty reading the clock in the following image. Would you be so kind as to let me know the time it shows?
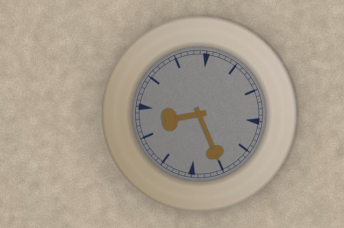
8:25
